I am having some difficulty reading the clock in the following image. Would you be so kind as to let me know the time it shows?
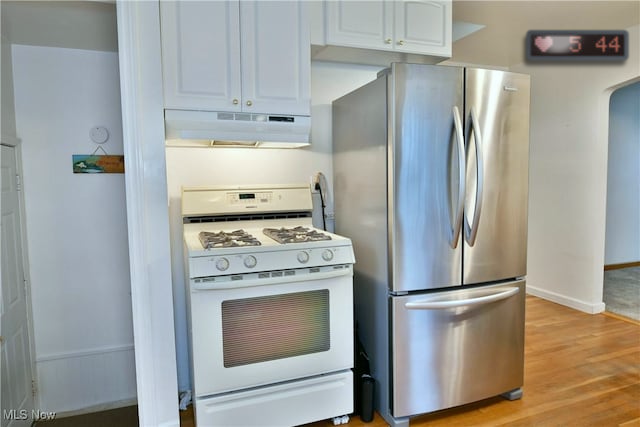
5:44
